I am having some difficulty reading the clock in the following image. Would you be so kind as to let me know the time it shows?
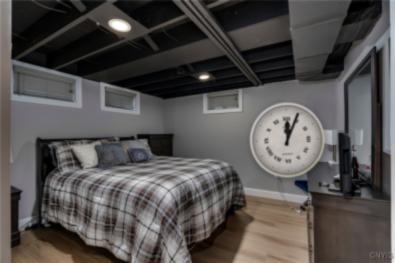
12:04
